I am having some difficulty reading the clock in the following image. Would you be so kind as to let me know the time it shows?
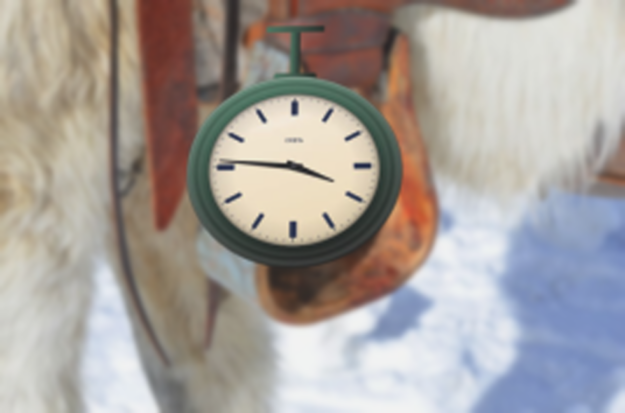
3:46
